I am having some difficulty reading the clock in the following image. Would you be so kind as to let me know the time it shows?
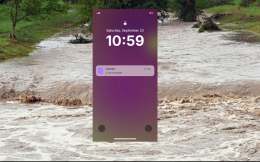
10:59
